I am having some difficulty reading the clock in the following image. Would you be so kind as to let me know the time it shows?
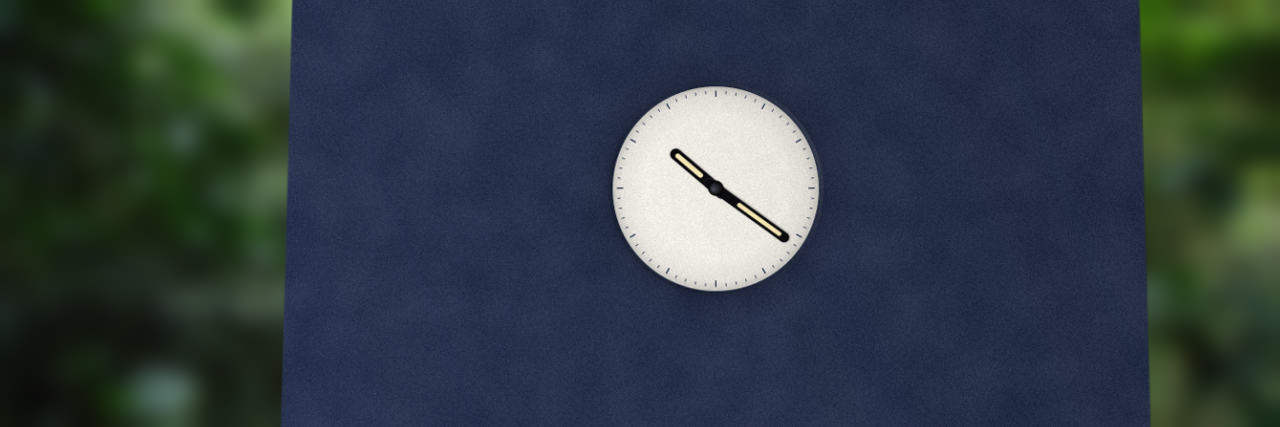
10:21
